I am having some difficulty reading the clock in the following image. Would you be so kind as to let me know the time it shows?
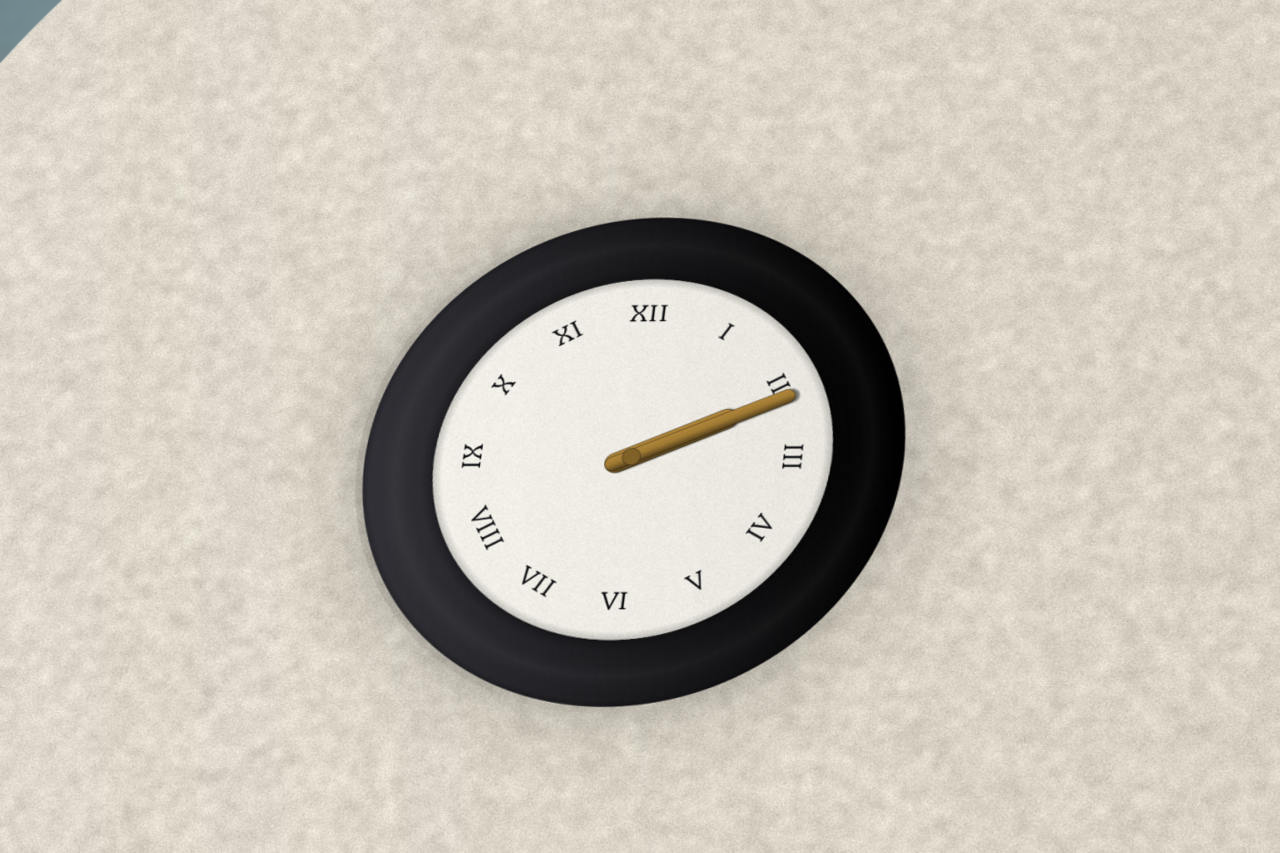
2:11
